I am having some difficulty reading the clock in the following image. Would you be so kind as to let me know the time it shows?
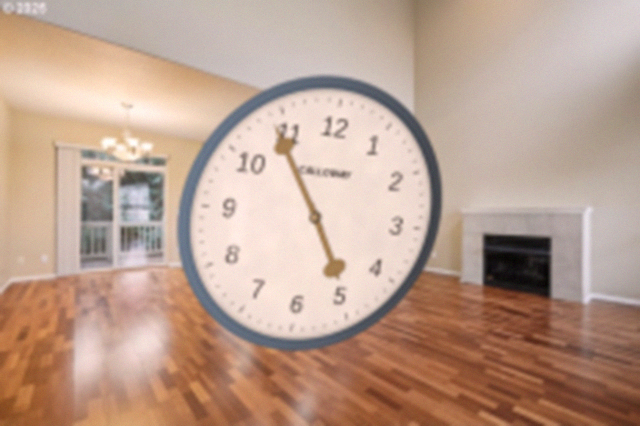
4:54
